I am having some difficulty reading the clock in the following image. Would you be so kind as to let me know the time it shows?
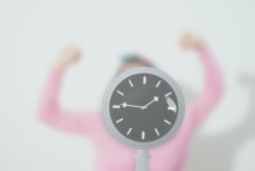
1:46
